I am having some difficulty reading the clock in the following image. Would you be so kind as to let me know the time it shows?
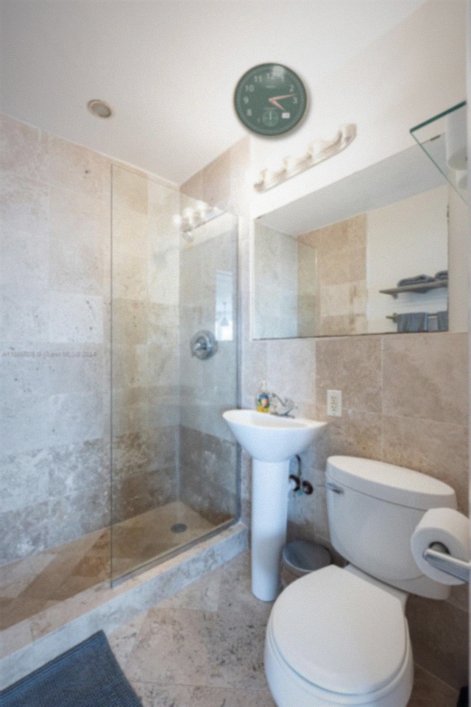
4:13
